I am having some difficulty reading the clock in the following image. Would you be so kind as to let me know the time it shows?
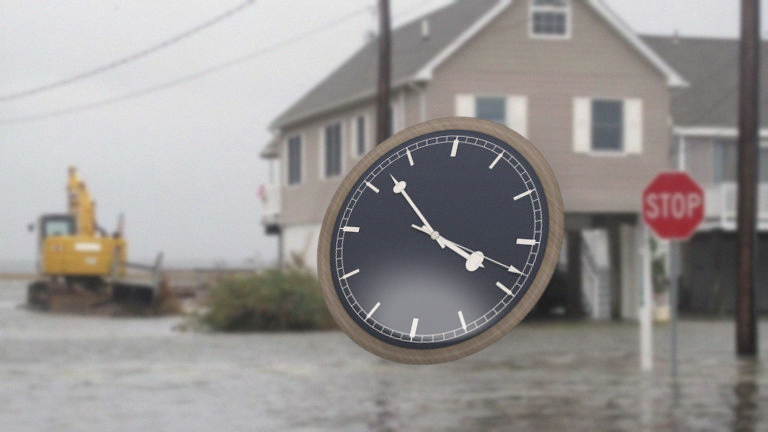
3:52:18
